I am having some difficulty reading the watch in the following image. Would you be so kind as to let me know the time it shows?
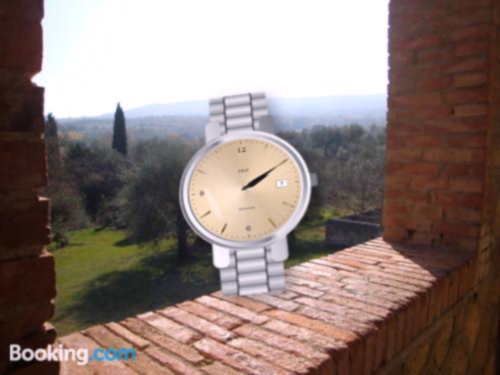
2:10
